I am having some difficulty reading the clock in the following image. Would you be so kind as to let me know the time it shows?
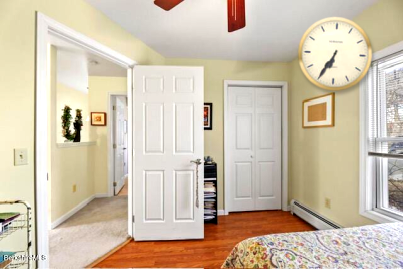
6:35
